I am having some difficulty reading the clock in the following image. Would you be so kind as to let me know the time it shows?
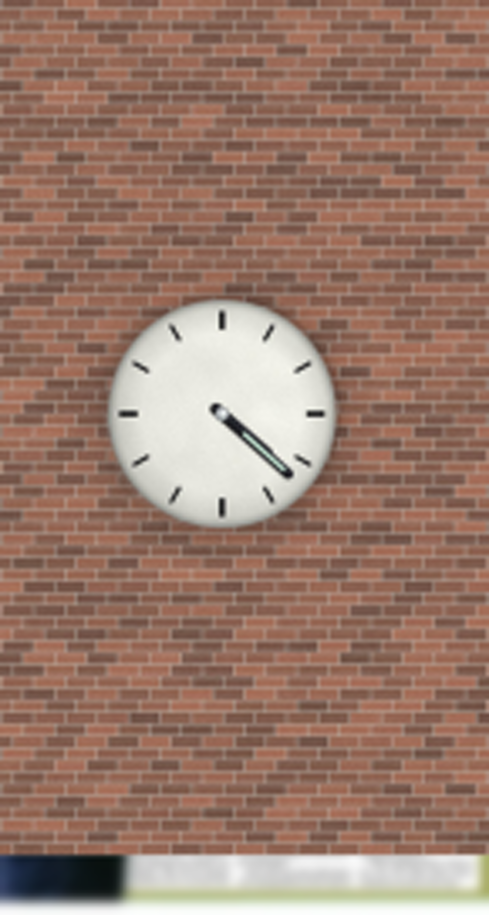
4:22
